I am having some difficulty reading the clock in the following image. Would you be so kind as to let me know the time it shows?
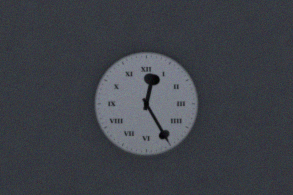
12:25
